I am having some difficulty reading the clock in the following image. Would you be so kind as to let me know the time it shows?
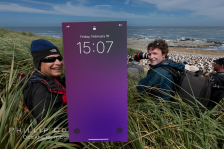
15:07
